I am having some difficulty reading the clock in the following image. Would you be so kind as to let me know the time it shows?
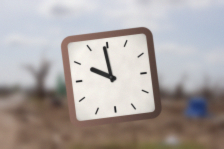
9:59
